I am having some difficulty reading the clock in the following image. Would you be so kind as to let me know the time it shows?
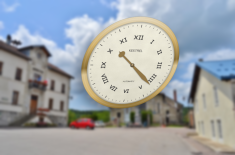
10:22
